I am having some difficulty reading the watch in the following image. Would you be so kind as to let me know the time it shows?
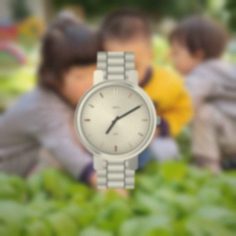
7:10
